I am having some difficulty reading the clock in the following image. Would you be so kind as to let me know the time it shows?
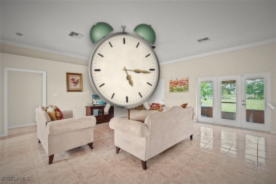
5:16
